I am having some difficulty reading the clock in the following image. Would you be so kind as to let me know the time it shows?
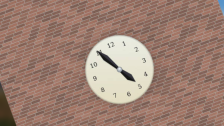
4:55
